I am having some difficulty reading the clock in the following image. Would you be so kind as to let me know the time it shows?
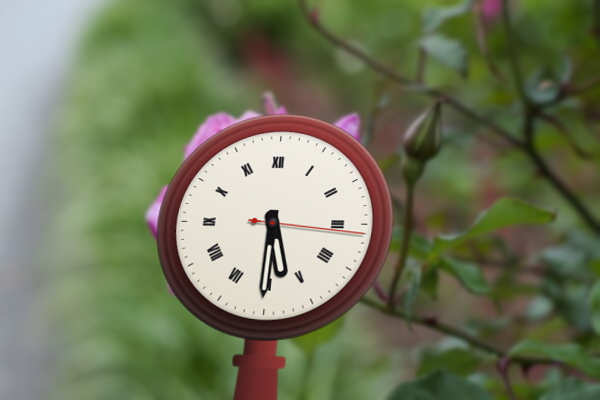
5:30:16
